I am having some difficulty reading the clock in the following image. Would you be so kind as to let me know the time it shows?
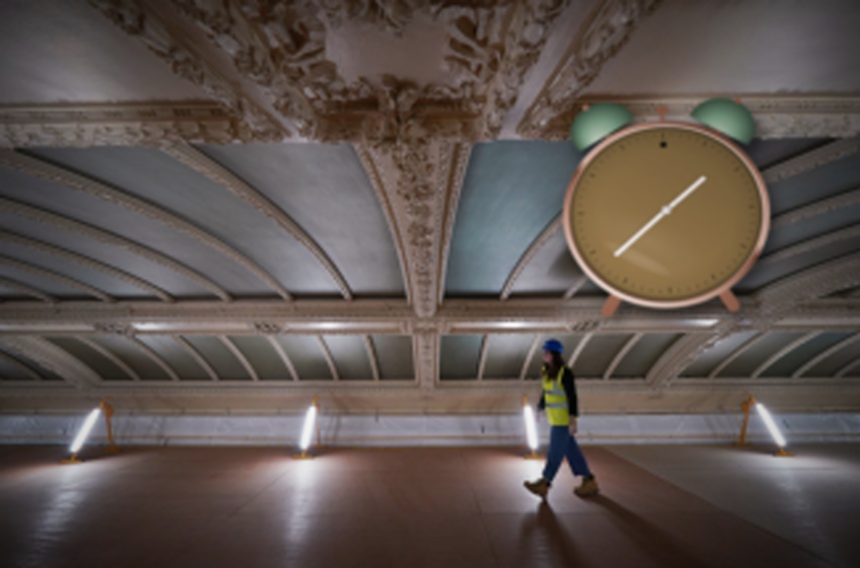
1:38
